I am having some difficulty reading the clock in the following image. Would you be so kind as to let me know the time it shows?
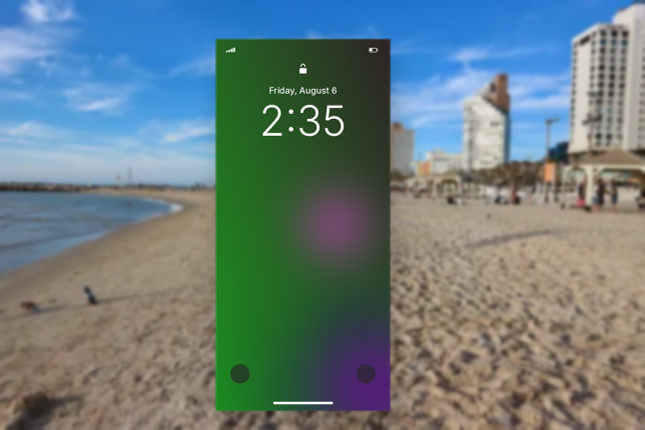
2:35
